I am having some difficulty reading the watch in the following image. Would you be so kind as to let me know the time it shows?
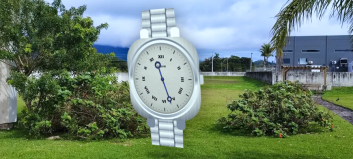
11:27
